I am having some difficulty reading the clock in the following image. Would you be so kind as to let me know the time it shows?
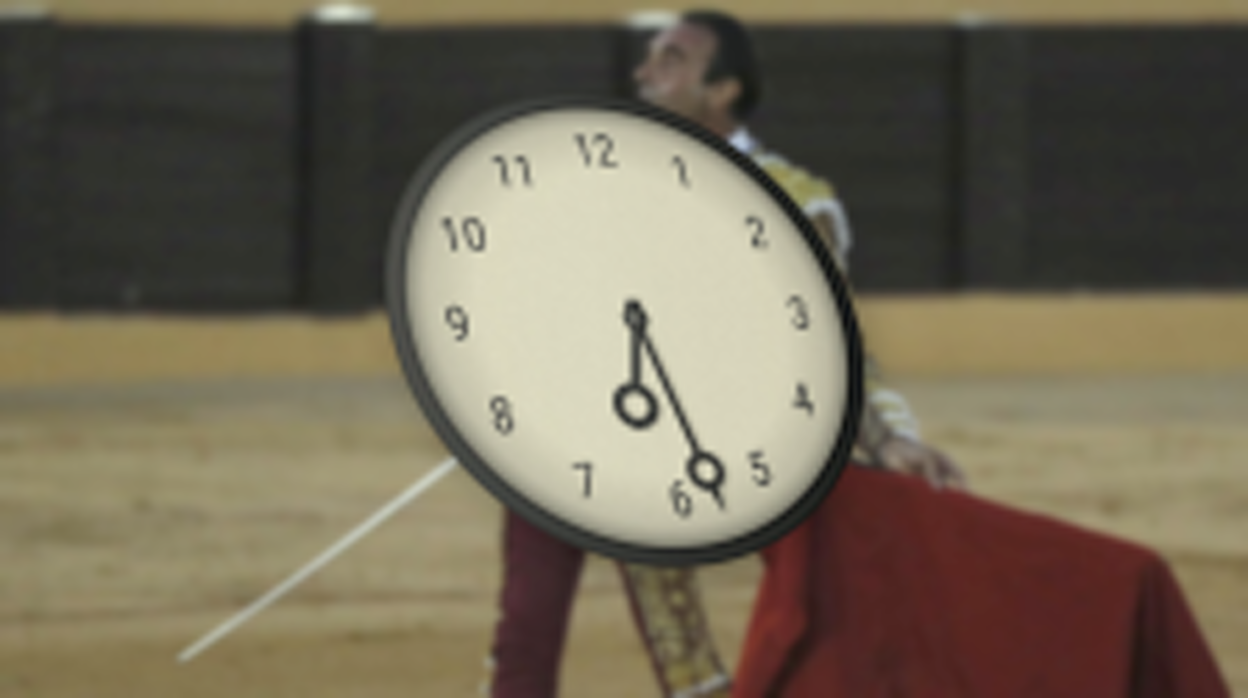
6:28
